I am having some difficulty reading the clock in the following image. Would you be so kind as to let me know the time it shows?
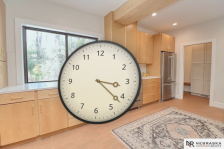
3:22
